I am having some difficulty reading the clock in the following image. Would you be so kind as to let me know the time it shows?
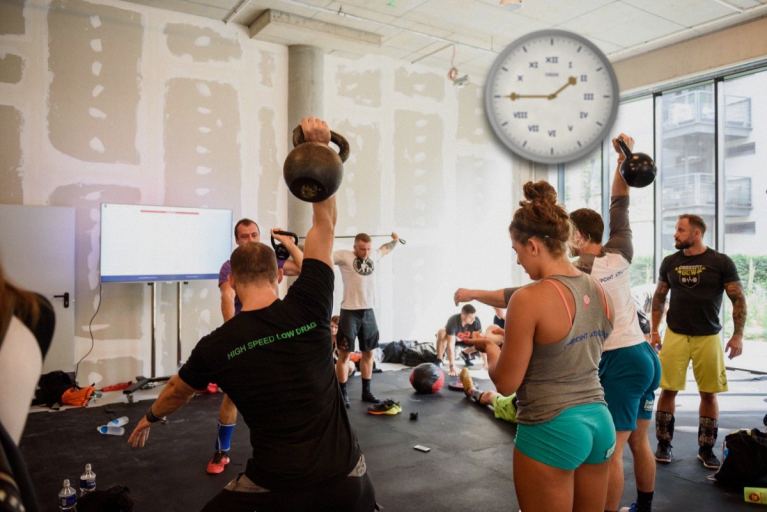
1:45
